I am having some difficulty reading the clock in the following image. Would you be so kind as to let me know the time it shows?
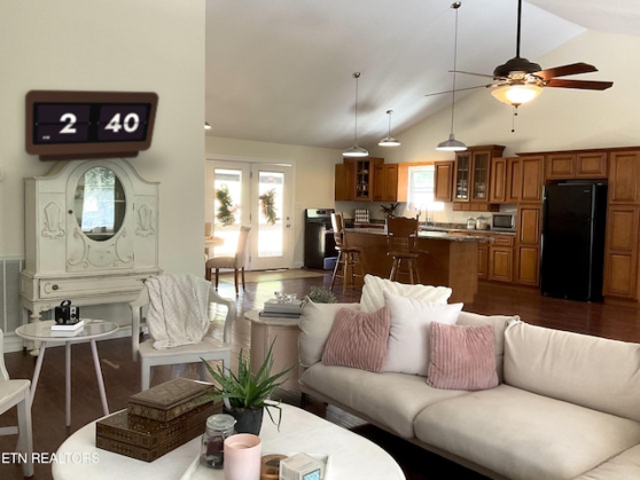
2:40
